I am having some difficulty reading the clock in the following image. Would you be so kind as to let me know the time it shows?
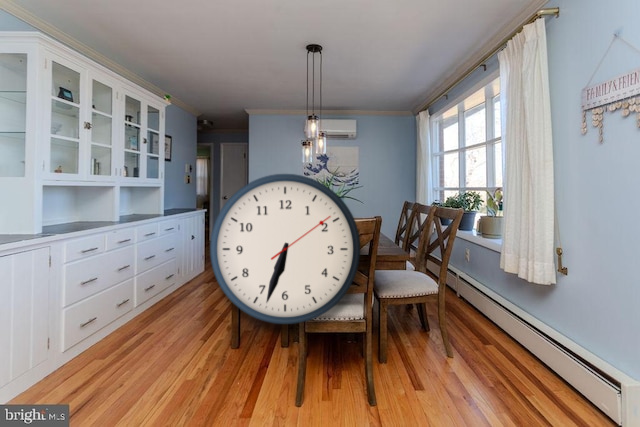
6:33:09
